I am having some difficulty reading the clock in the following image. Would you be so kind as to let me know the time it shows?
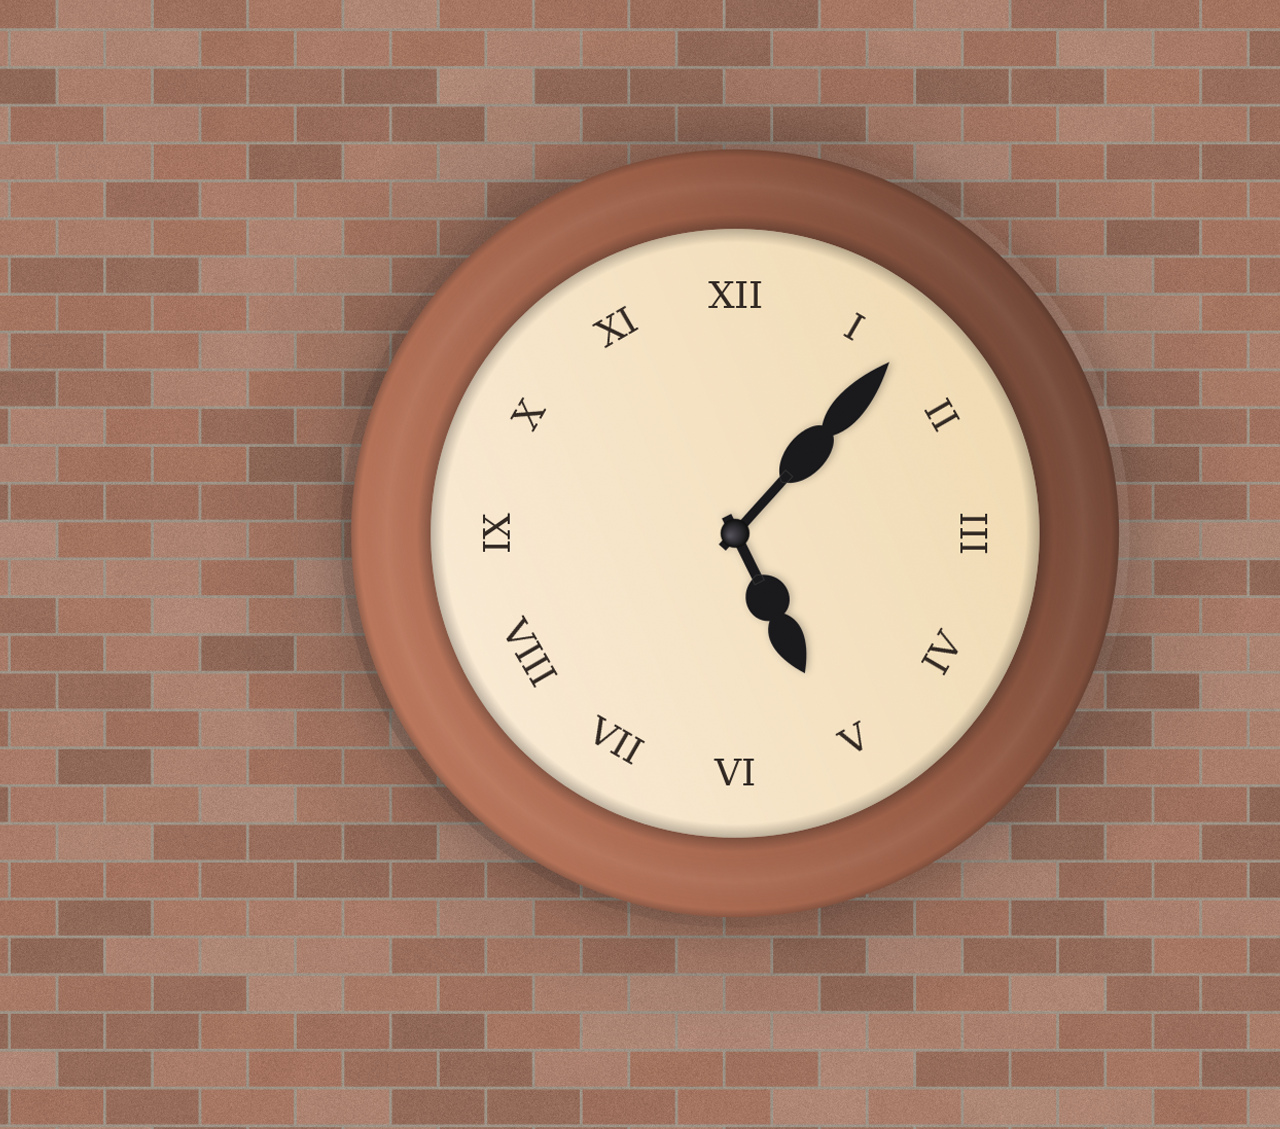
5:07
